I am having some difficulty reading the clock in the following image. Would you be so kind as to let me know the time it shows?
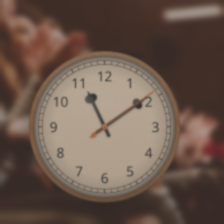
11:09:09
